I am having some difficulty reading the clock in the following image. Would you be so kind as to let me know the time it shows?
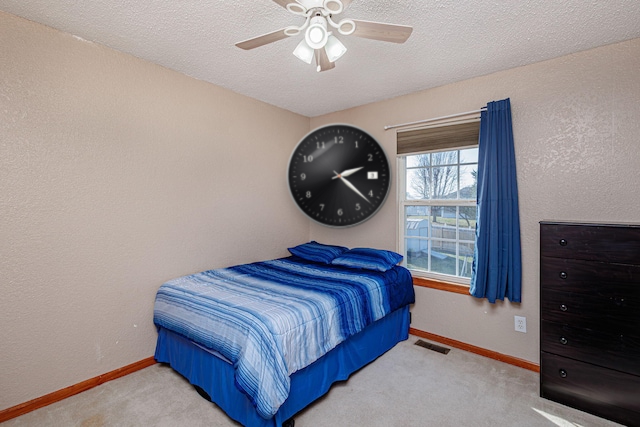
2:22
